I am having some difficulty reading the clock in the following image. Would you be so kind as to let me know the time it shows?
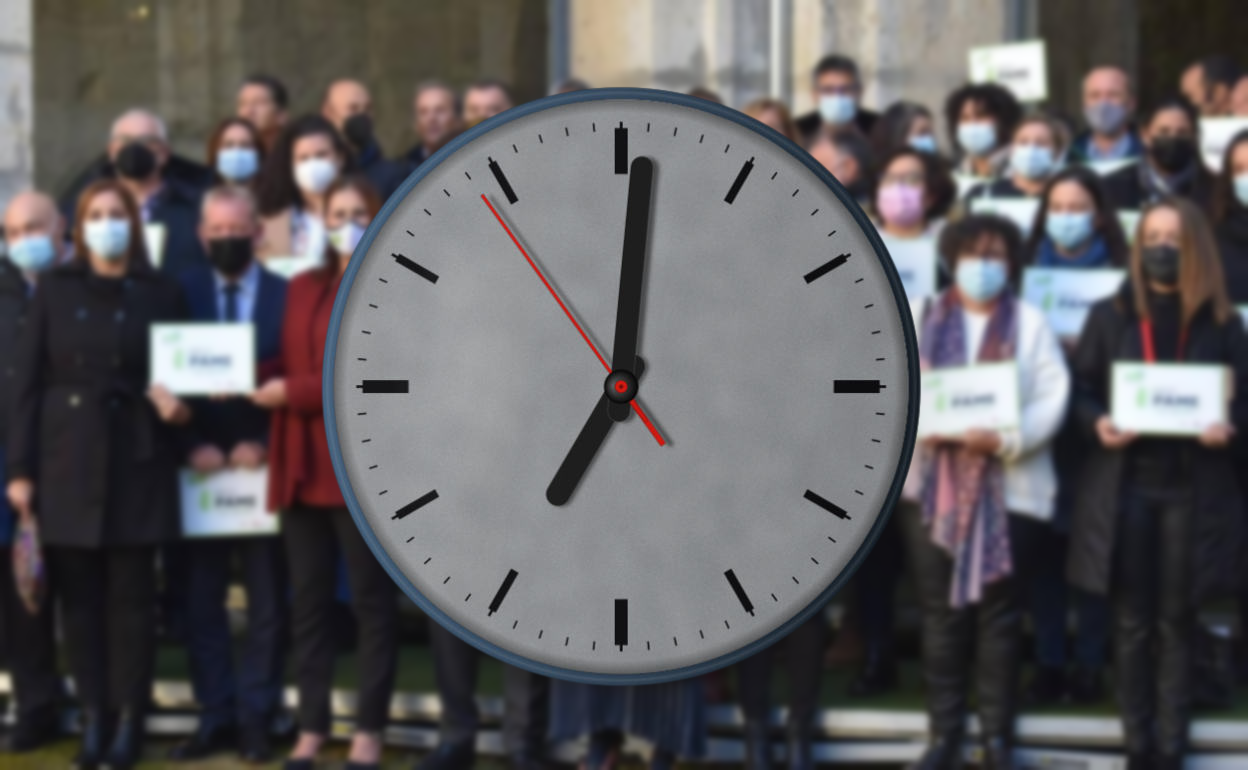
7:00:54
